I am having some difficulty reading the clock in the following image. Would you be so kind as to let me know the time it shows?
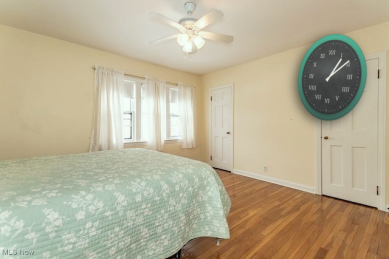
1:09
